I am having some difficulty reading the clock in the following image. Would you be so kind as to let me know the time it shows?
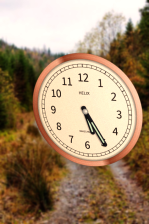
5:25
